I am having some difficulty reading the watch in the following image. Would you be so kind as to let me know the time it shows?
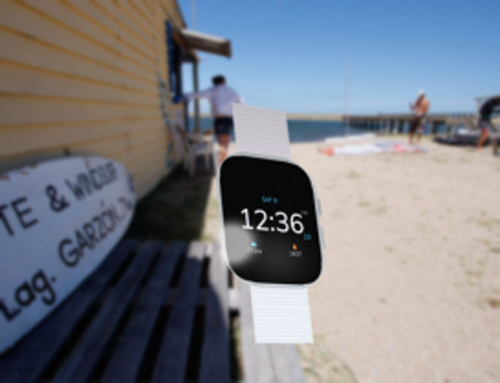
12:36
